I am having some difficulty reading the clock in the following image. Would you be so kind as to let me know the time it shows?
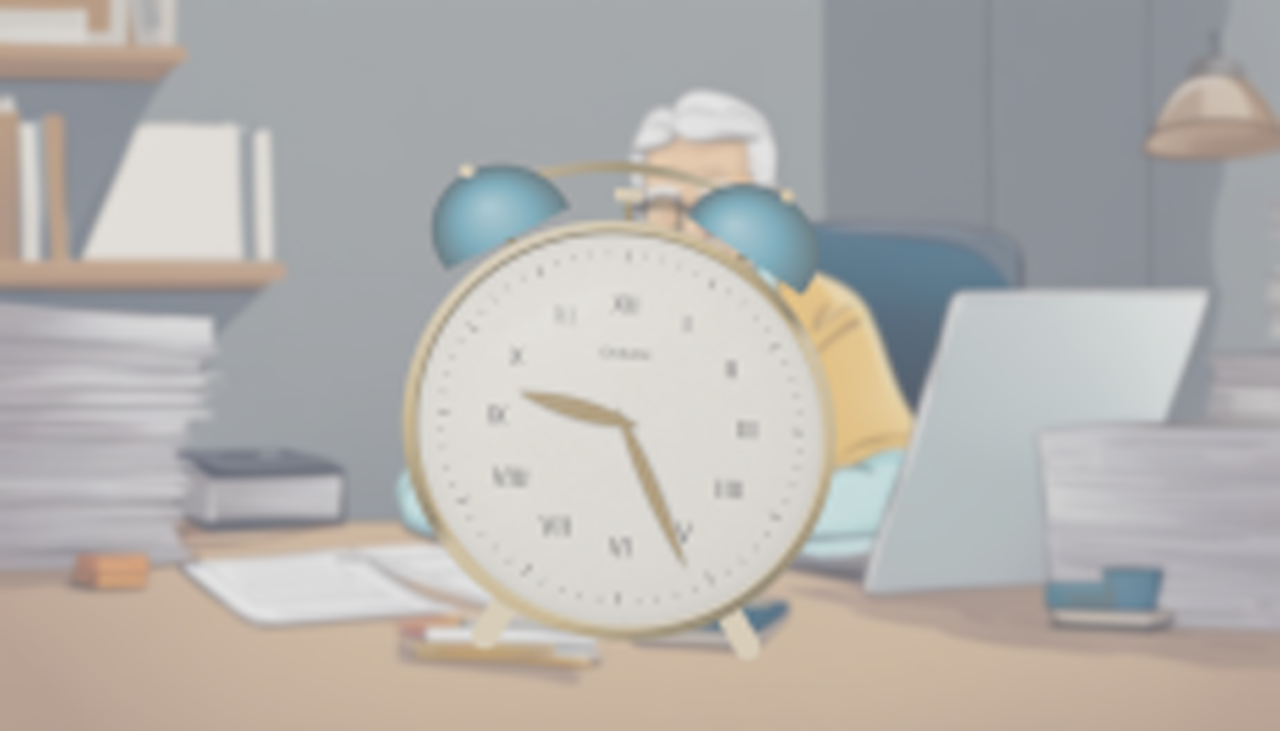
9:26
